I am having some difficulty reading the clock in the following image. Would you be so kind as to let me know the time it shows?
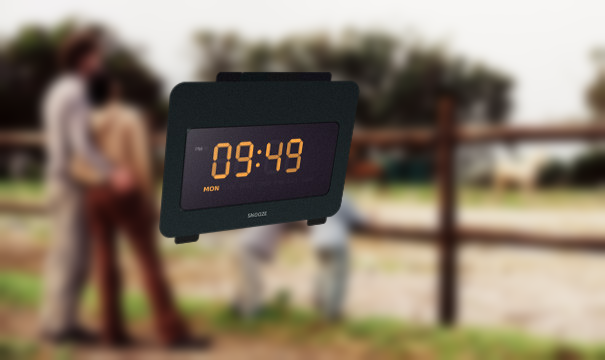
9:49
